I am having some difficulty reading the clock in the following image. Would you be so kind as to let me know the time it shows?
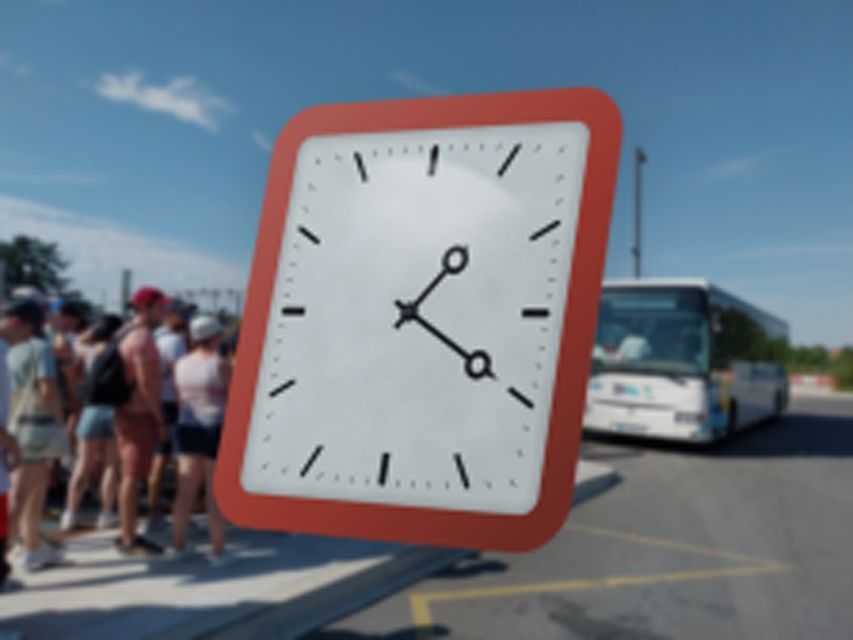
1:20
